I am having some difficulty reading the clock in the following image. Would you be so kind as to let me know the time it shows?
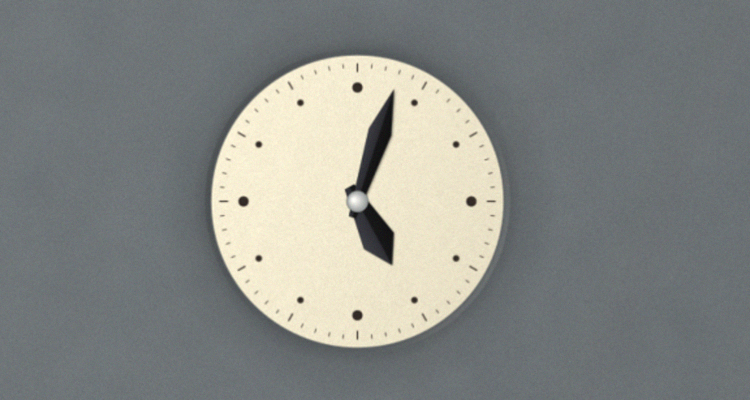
5:03
